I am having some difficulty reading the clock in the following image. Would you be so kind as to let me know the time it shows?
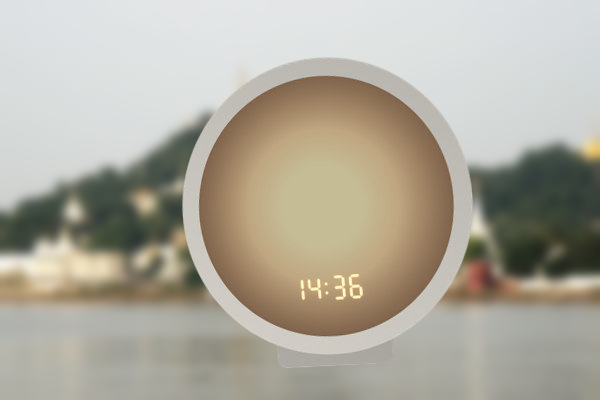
14:36
